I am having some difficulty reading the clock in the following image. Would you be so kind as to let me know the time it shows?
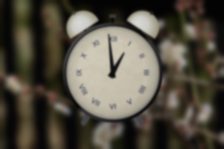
12:59
